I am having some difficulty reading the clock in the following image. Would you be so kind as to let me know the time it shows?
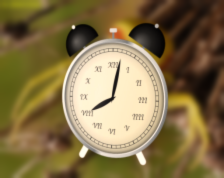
8:02
